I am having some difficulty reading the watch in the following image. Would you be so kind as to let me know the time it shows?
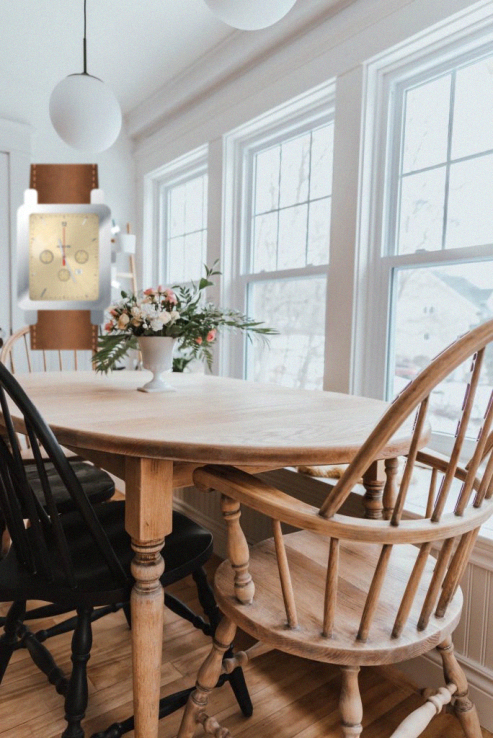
11:26
